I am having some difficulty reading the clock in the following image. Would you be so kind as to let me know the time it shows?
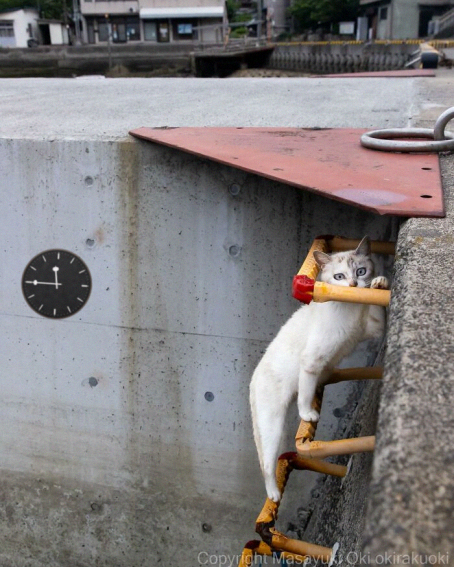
11:45
